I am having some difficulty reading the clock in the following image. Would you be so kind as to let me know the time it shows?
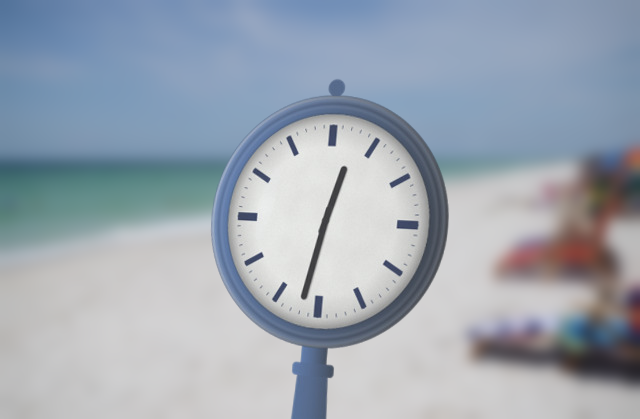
12:32
